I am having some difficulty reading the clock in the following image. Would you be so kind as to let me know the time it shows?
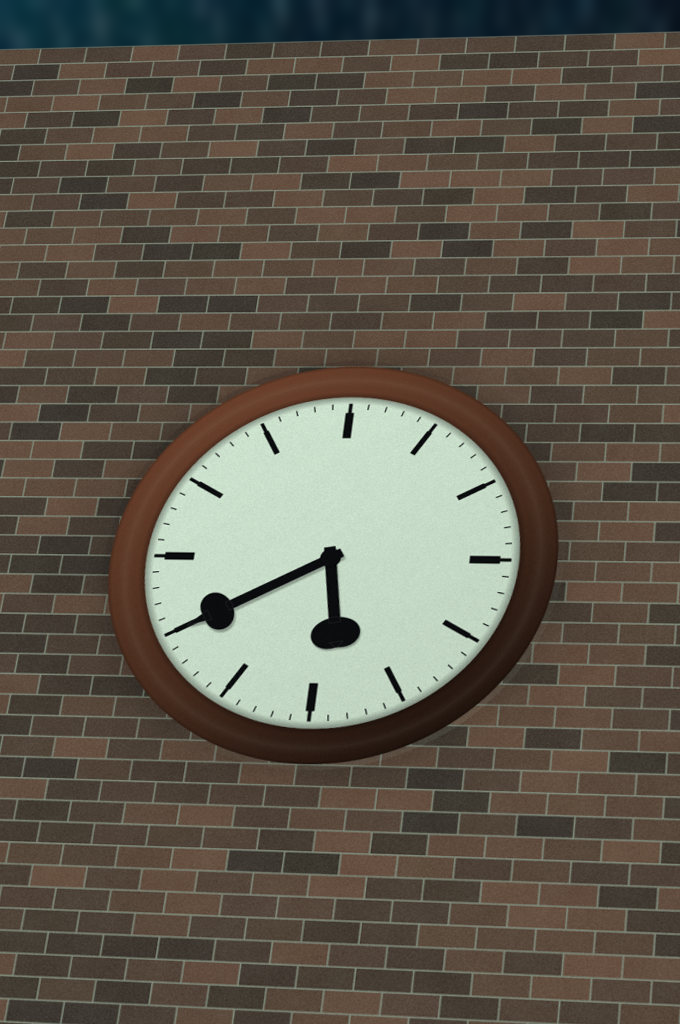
5:40
